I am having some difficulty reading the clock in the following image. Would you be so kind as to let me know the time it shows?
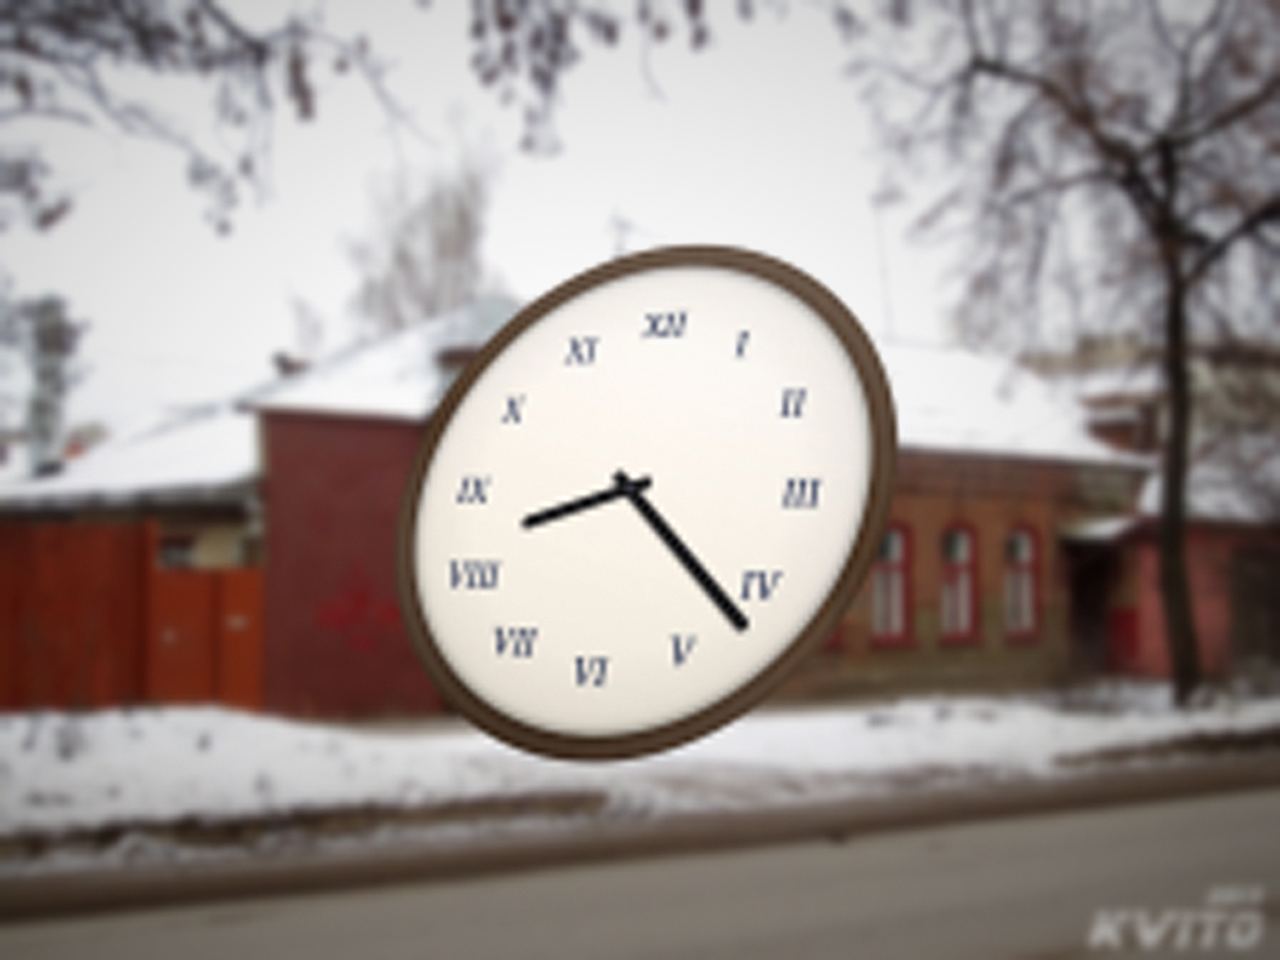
8:22
